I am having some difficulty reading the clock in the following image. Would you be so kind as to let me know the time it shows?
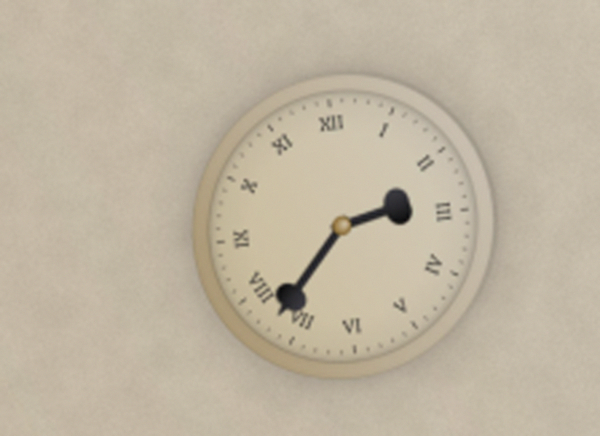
2:37
